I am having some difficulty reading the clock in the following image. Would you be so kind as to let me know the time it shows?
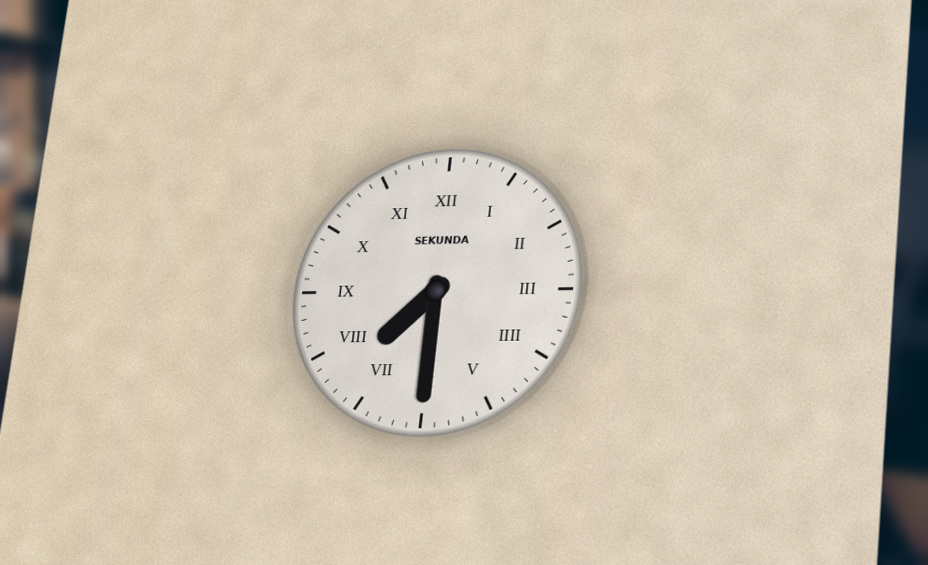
7:30
